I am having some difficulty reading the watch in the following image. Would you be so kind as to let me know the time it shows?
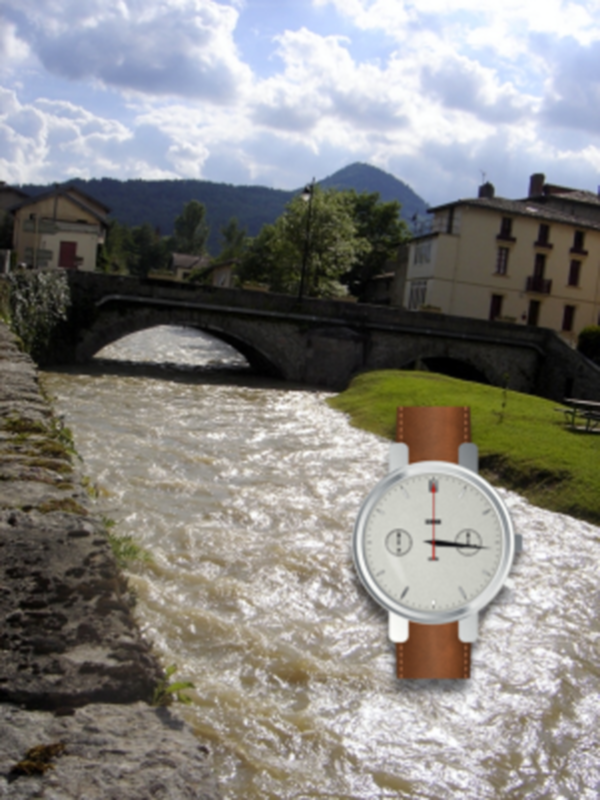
3:16
